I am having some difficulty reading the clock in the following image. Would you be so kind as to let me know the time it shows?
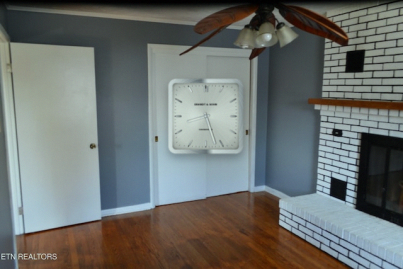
8:27
